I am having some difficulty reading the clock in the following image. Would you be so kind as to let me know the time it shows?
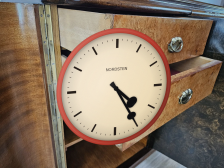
4:25
